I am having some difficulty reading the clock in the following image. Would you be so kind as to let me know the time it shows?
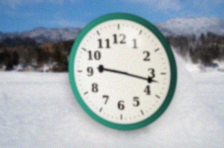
9:17
